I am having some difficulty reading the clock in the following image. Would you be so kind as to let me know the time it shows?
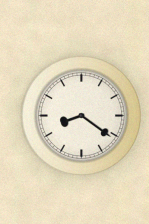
8:21
